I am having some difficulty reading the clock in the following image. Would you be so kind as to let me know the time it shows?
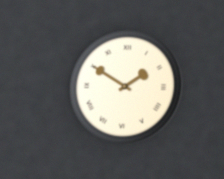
1:50
